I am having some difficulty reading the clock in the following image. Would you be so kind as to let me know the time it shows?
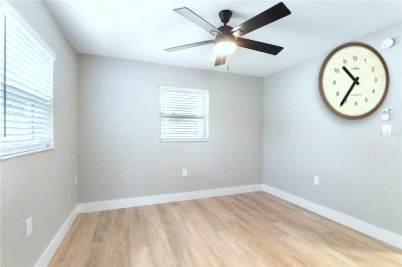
10:36
